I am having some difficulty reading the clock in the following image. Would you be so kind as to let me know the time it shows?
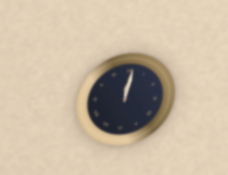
12:01
